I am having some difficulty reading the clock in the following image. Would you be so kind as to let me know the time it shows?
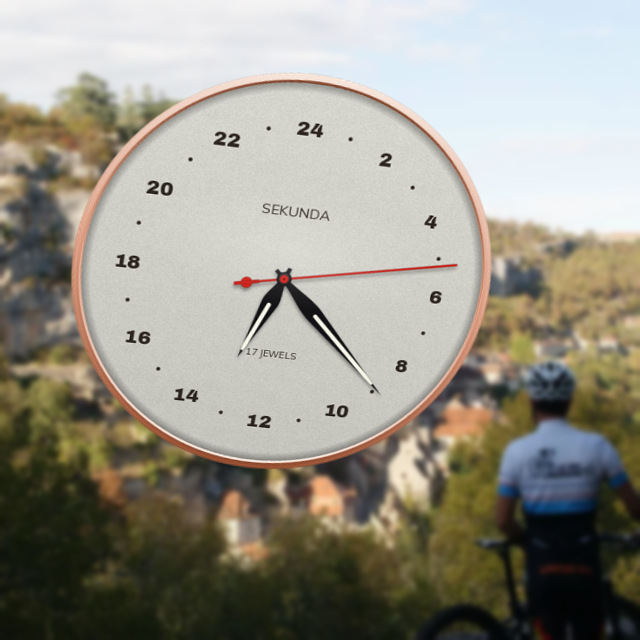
13:22:13
